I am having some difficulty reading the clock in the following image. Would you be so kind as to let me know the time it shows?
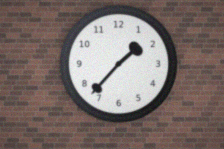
1:37
